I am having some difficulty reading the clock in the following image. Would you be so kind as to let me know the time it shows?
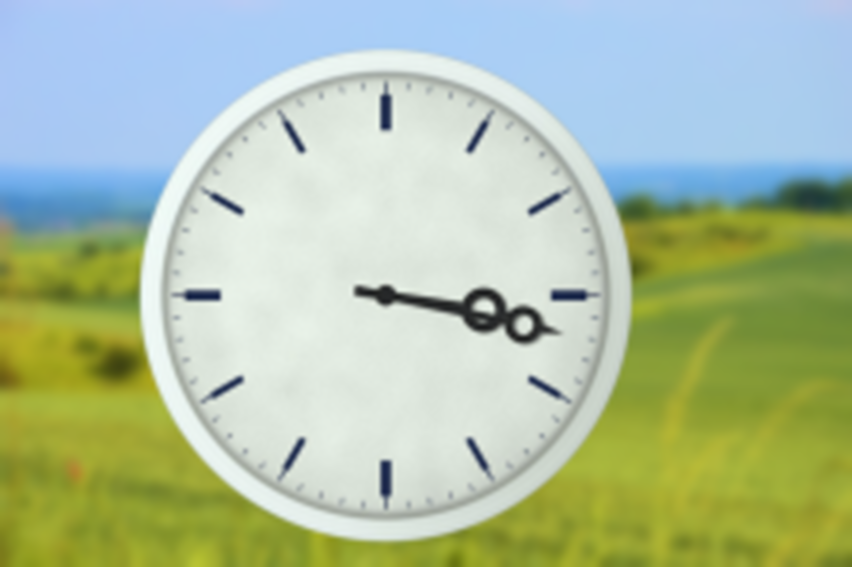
3:17
